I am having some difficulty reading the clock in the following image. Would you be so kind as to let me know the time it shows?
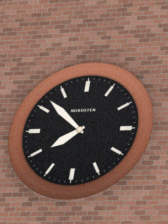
7:52
